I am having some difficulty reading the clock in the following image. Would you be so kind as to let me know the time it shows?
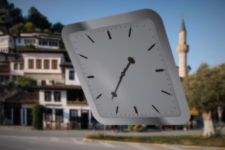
1:37
